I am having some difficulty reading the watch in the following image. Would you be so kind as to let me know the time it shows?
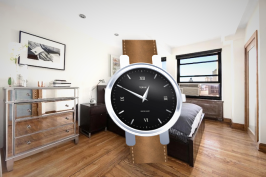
12:50
